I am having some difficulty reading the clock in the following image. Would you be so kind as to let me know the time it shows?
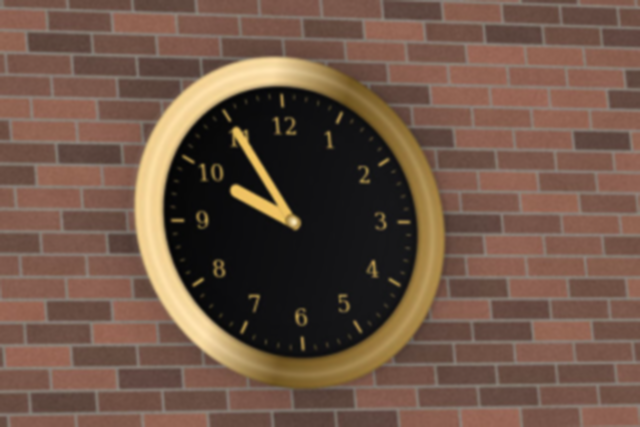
9:55
